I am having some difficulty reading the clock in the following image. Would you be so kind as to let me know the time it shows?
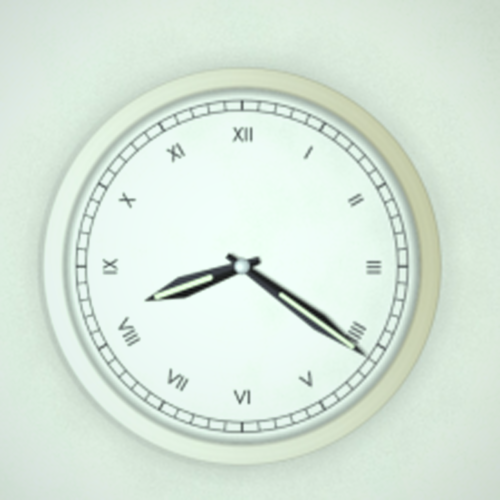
8:21
